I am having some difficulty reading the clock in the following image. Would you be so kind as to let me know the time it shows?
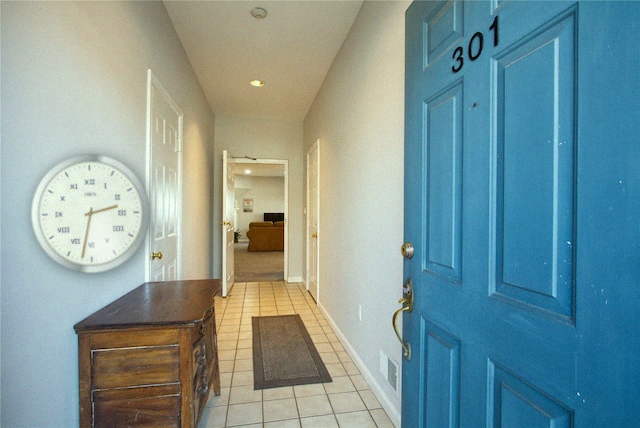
2:32
